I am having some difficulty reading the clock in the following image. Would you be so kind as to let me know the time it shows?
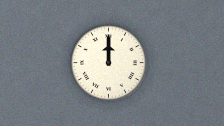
12:00
